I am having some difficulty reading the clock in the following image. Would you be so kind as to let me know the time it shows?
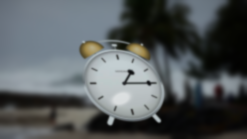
1:15
